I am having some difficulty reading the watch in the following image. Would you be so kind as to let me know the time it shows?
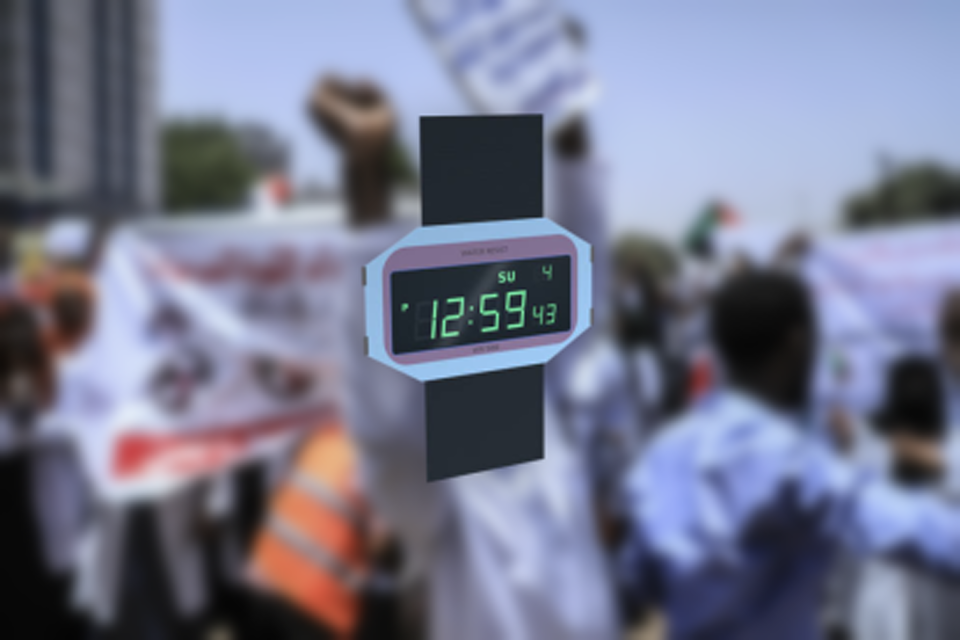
12:59:43
